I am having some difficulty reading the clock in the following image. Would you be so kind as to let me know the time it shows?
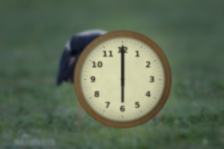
6:00
